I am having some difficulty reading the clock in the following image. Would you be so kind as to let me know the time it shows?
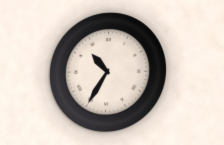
10:35
